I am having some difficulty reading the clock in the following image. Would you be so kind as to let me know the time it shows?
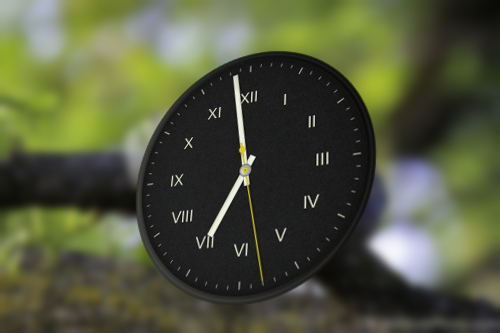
6:58:28
